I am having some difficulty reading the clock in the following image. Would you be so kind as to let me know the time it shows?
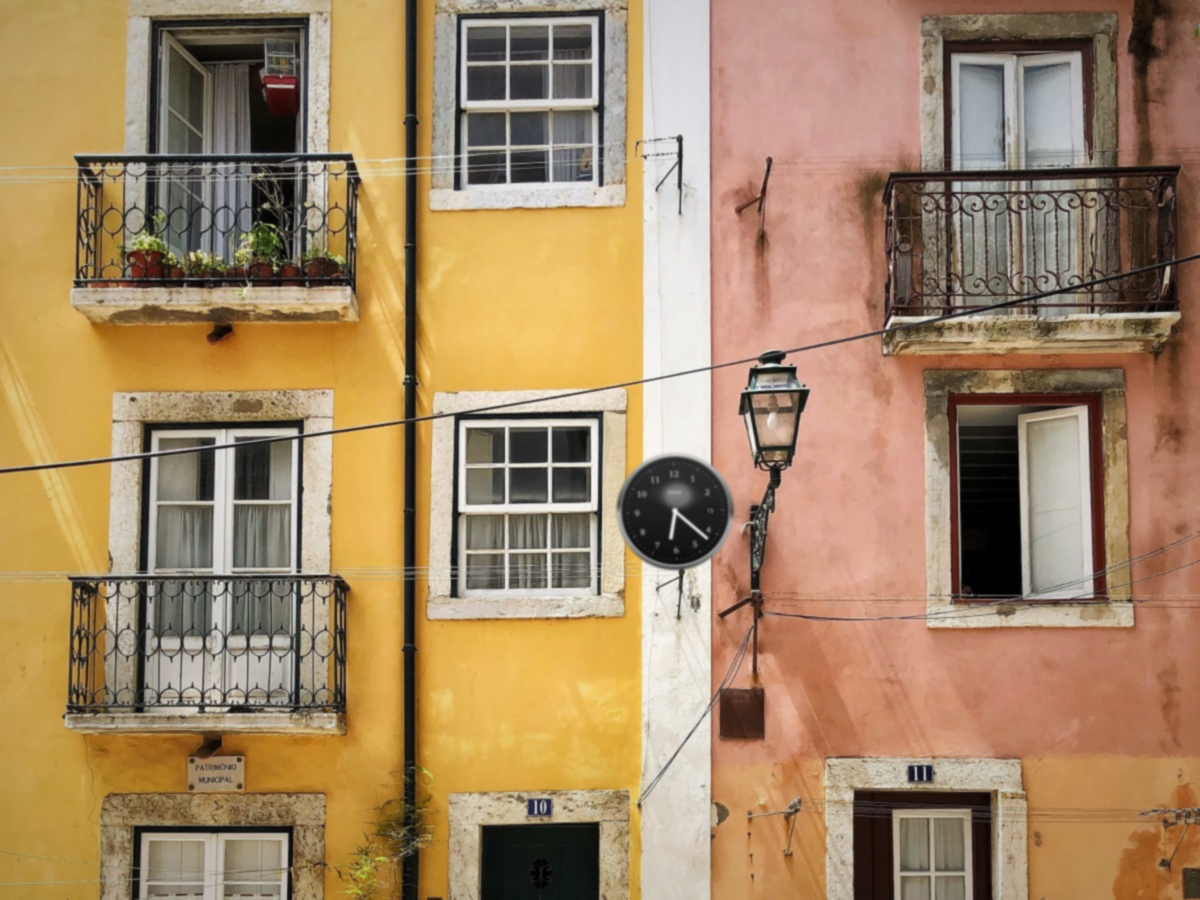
6:22
